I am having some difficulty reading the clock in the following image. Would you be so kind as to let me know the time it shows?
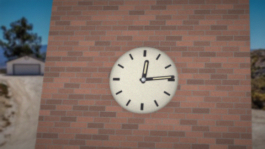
12:14
